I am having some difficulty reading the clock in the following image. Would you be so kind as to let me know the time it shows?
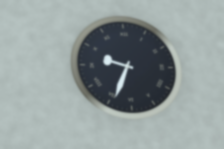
9:34
